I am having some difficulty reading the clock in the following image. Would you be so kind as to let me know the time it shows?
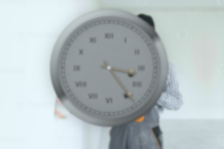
3:24
